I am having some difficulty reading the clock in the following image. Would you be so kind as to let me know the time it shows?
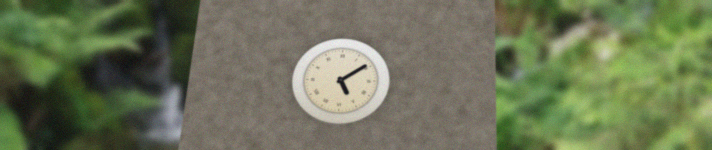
5:09
